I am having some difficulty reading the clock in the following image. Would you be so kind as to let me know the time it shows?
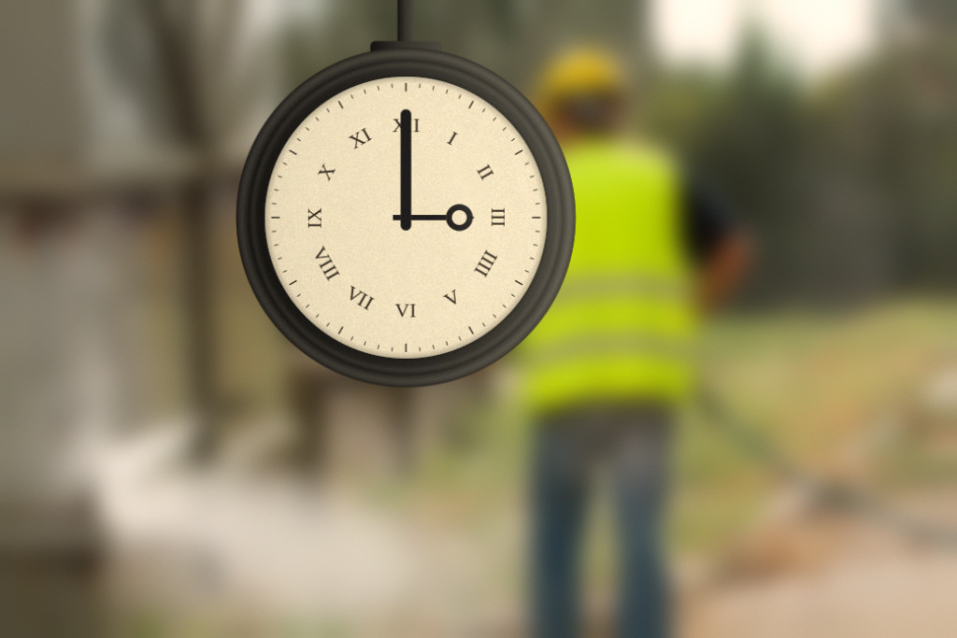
3:00
